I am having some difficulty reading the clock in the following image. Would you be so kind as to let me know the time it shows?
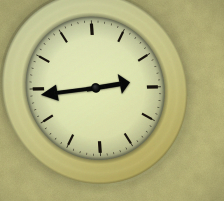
2:44
